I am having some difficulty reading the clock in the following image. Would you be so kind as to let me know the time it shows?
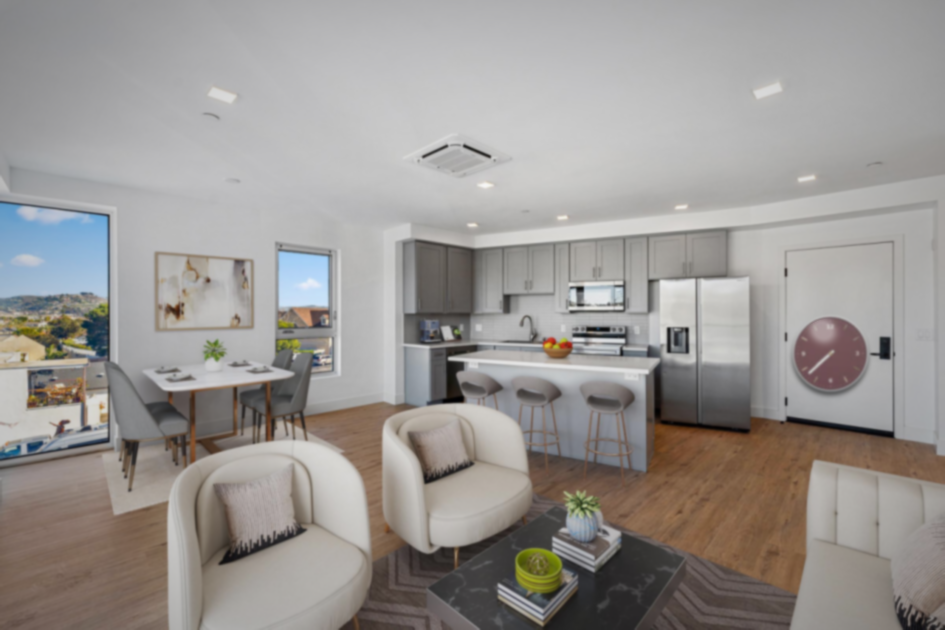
7:38
